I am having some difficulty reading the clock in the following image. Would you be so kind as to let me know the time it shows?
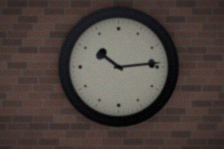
10:14
